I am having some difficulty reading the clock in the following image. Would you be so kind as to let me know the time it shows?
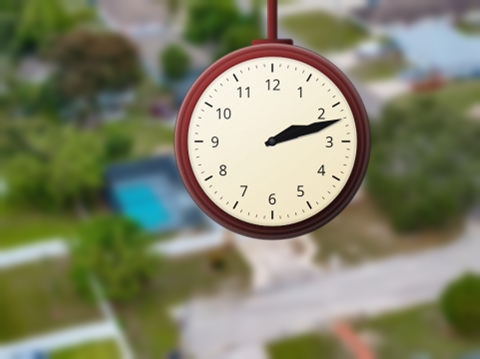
2:12
